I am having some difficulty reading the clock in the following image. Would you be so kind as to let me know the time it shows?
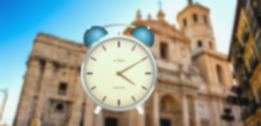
4:10
